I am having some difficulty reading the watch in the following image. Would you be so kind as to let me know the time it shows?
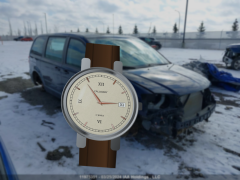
2:54
